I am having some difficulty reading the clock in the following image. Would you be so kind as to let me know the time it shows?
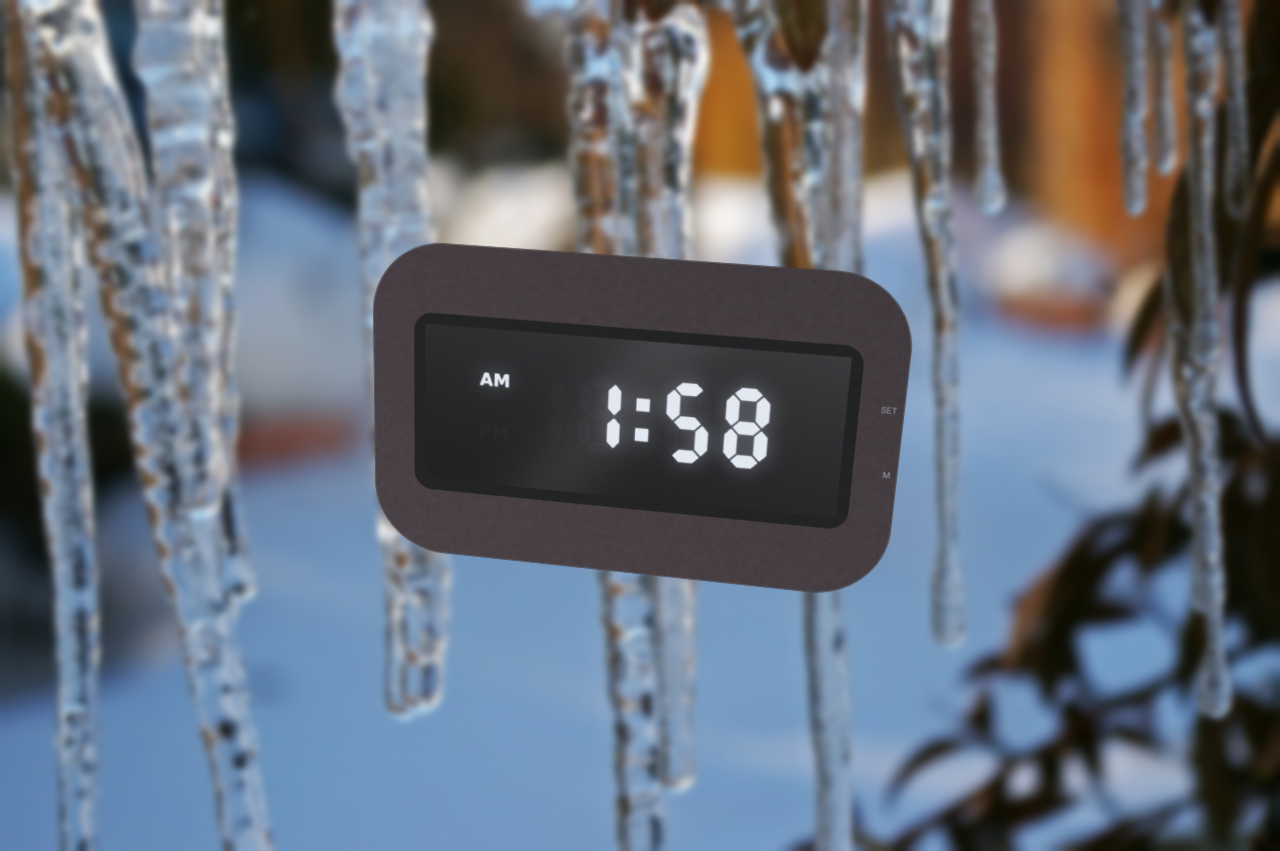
1:58
